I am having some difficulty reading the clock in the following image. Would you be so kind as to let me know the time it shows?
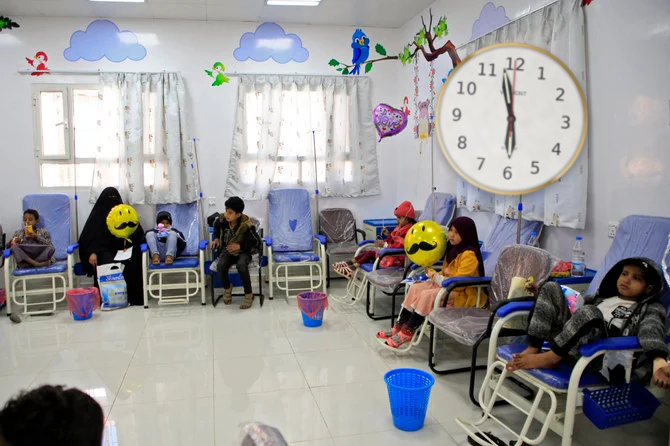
5:58:00
